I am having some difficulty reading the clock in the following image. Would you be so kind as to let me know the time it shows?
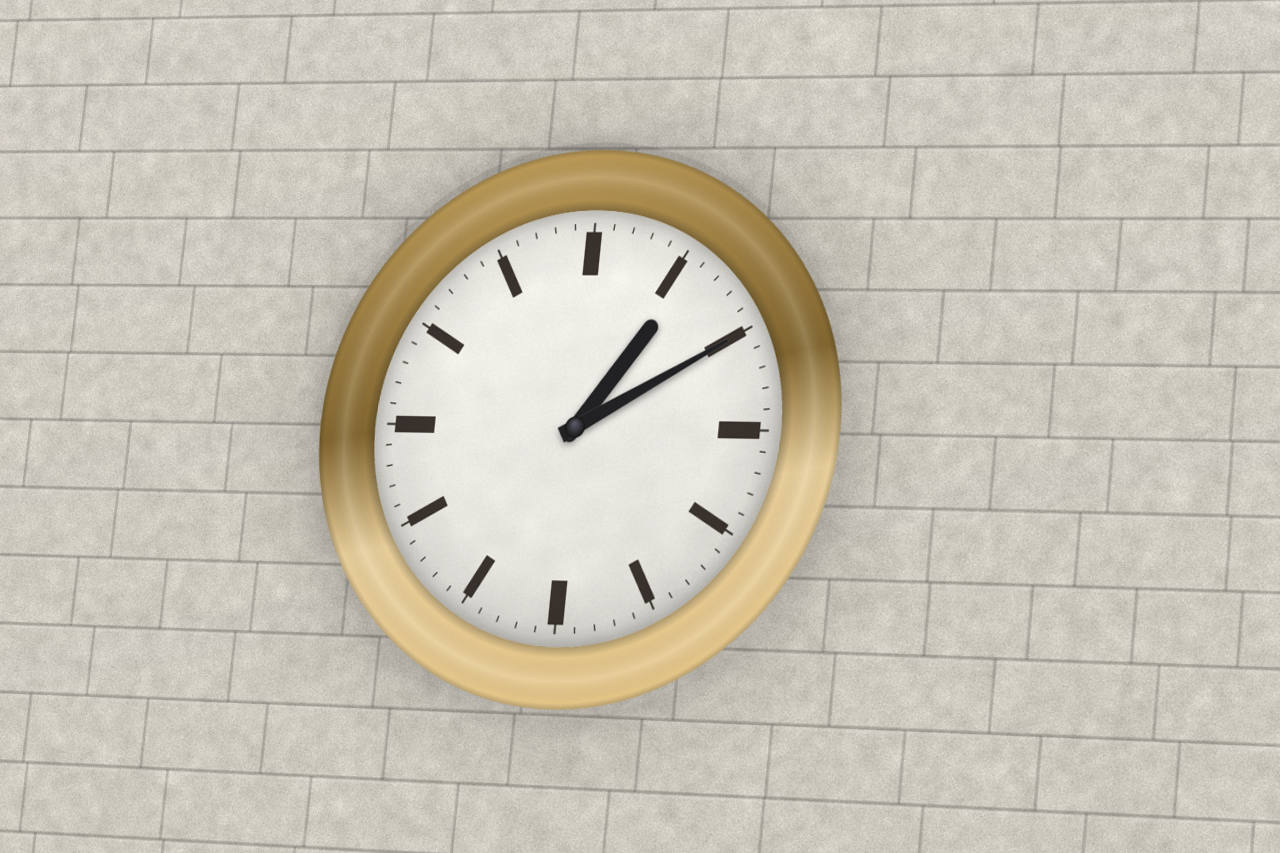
1:10
